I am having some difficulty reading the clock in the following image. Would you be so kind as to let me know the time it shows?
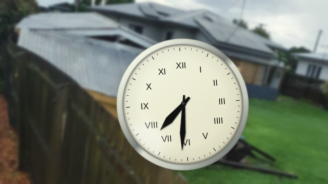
7:31
